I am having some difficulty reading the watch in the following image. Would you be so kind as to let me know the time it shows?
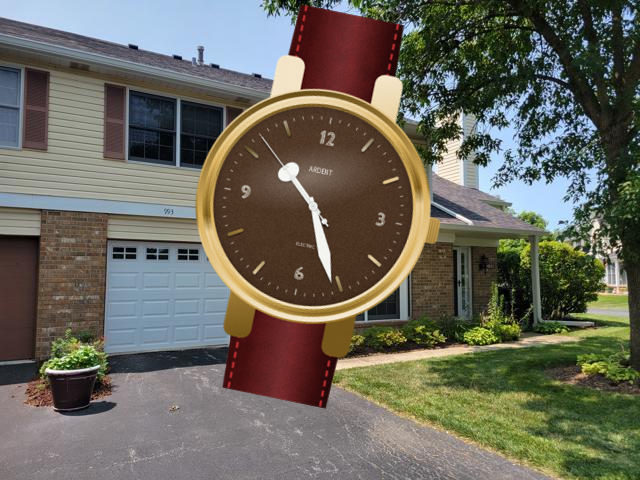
10:25:52
